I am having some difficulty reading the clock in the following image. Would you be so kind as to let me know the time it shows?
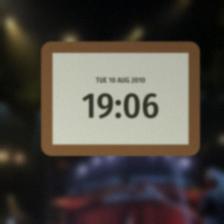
19:06
